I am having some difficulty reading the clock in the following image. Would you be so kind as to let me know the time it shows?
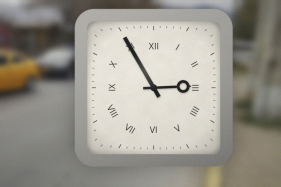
2:55
